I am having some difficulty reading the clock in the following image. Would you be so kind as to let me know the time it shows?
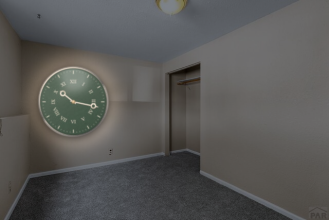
10:17
